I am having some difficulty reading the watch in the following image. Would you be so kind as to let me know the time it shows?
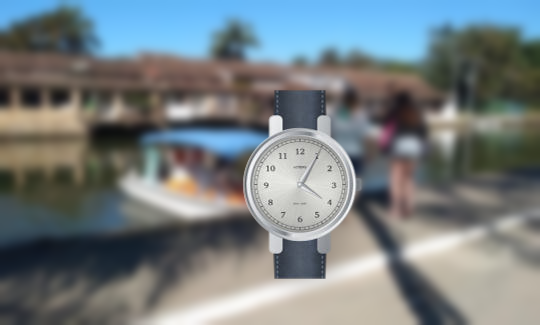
4:05
